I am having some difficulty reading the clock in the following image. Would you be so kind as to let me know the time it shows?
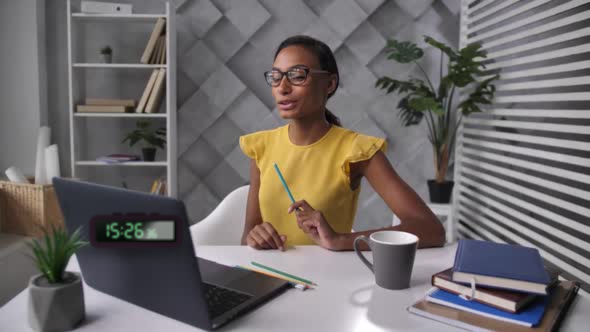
15:26
